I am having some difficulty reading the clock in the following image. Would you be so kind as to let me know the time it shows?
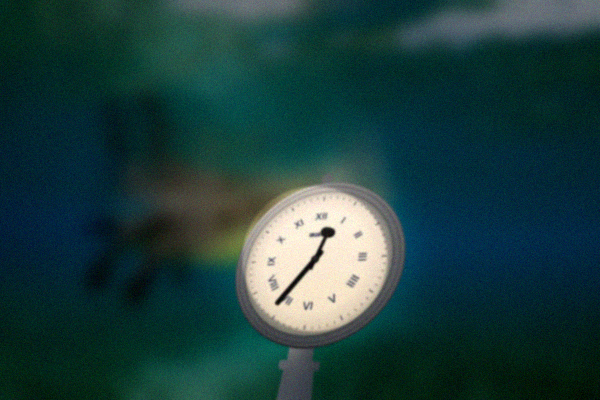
12:36
